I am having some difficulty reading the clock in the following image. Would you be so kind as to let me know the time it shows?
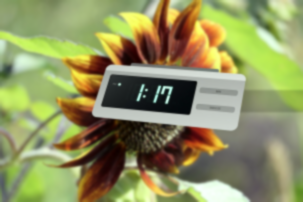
1:17
